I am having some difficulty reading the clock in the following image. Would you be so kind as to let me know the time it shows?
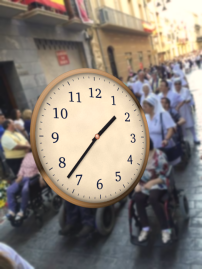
1:37
